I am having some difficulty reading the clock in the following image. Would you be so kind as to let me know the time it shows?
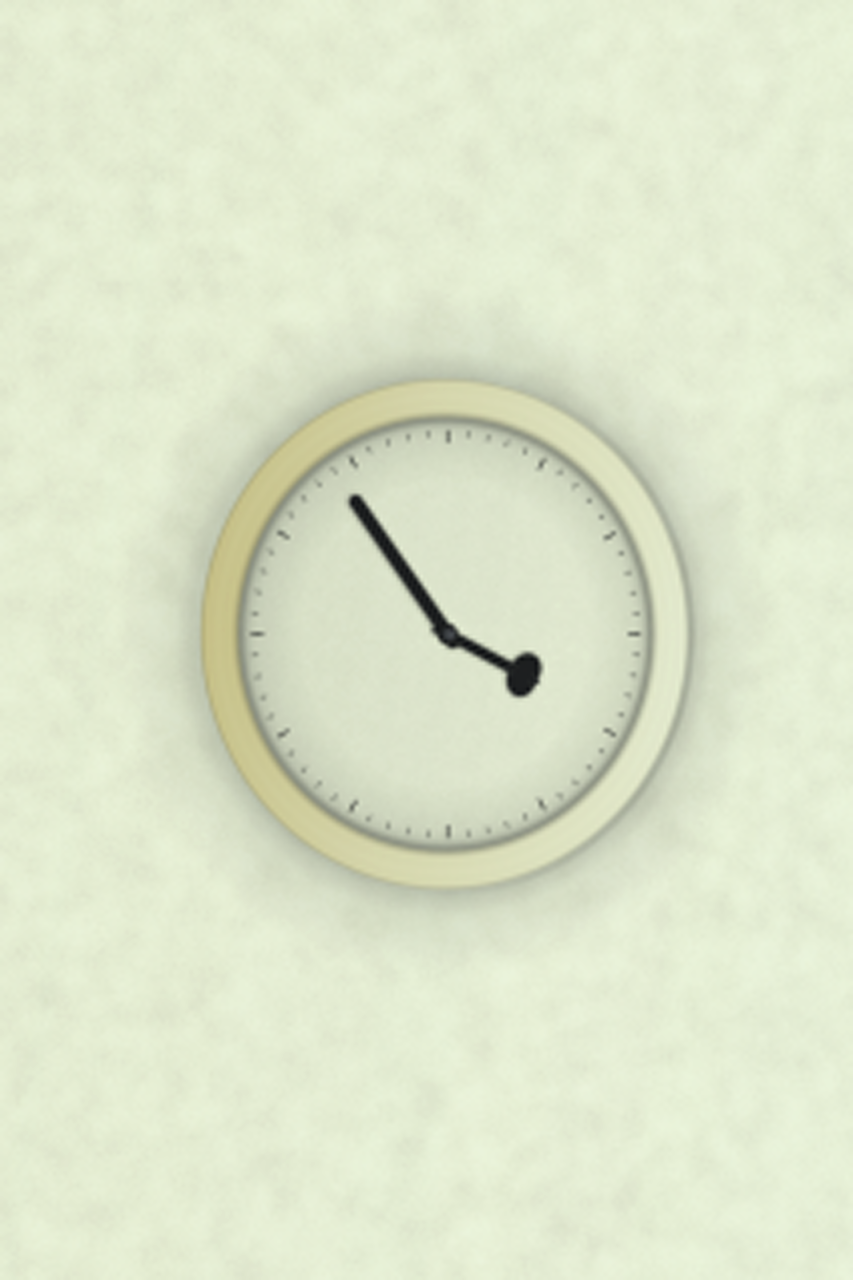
3:54
